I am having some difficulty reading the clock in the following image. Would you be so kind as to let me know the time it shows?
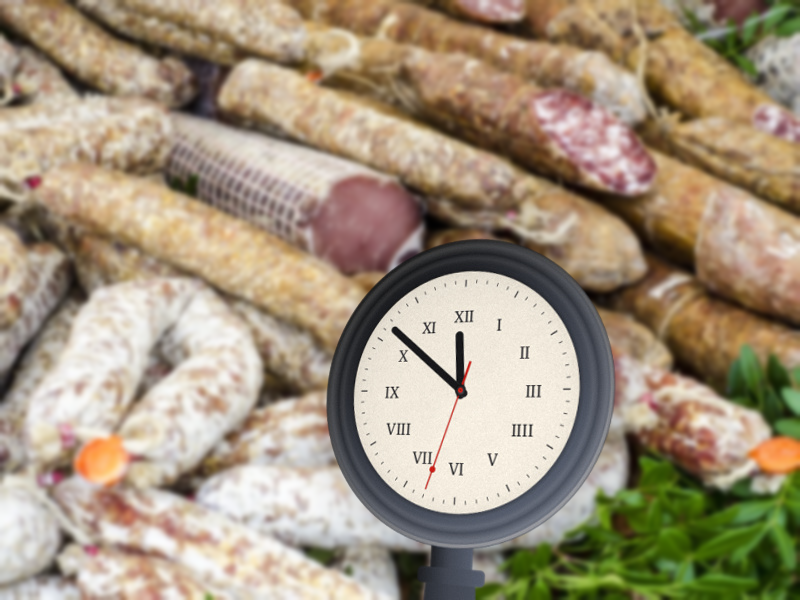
11:51:33
